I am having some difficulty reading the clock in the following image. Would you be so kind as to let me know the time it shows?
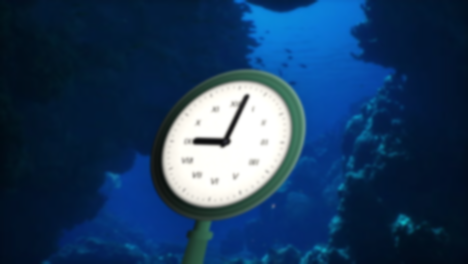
9:02
